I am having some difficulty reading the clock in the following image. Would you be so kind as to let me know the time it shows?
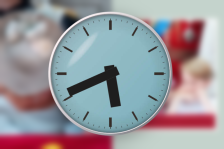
5:41
